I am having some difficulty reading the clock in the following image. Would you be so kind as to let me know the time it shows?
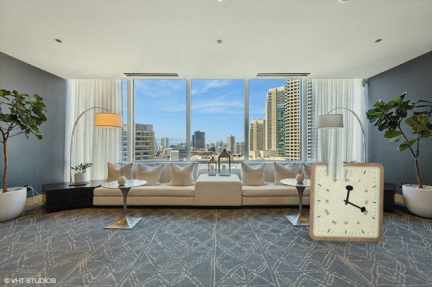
12:19
